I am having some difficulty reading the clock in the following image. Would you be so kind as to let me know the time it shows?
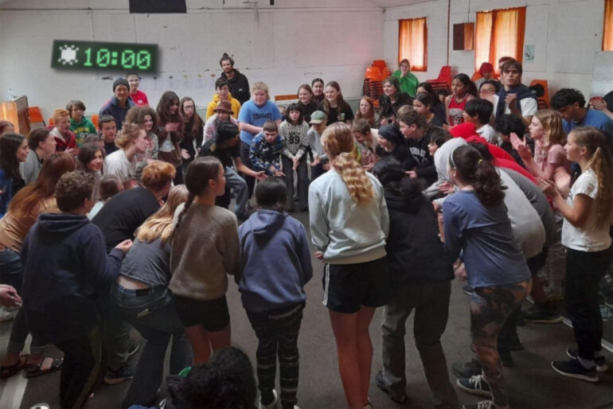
10:00
